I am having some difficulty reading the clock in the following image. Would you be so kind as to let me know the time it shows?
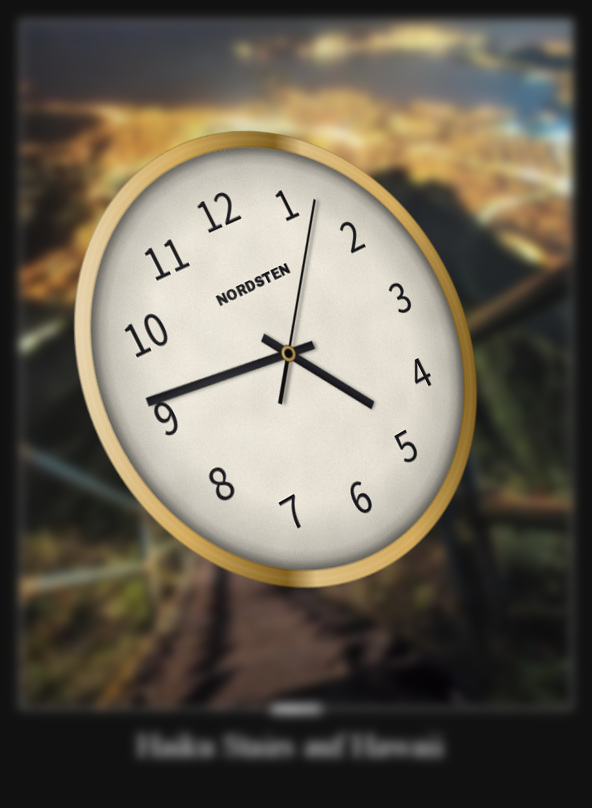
4:46:07
